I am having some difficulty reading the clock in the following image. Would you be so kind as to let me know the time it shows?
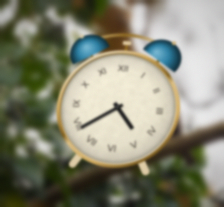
4:39
